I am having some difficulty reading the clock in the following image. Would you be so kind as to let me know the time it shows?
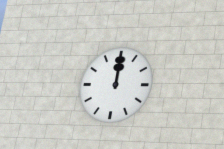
12:00
